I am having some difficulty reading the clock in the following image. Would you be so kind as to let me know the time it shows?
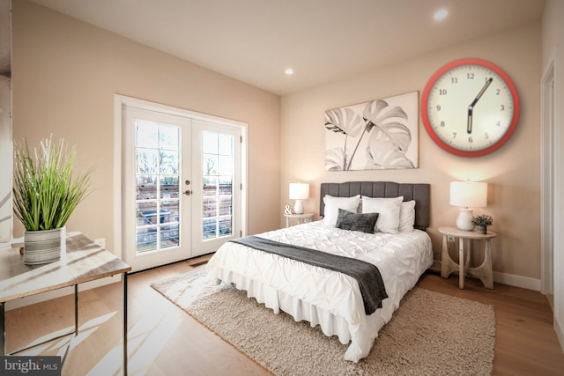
6:06
